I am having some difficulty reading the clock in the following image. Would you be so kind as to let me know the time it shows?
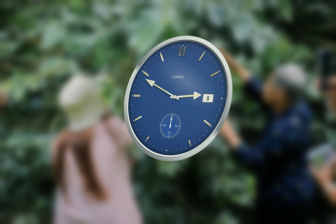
2:49
